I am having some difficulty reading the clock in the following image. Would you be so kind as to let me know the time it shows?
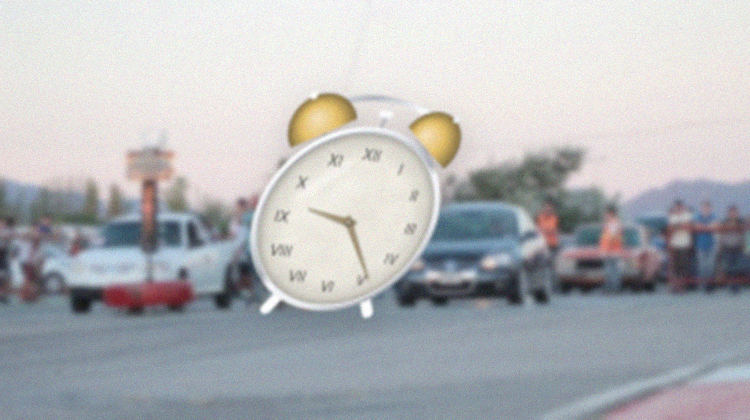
9:24
